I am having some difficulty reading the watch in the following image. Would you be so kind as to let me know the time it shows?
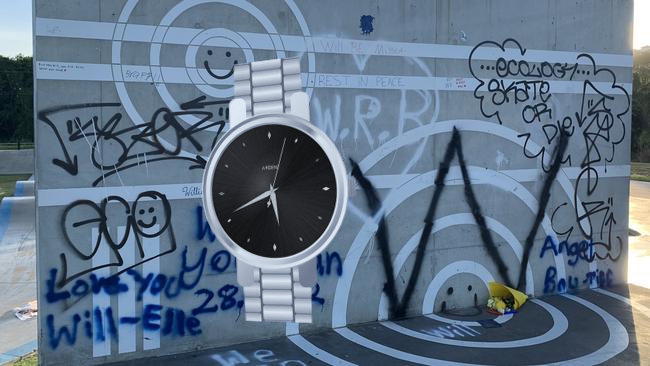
5:41:03
